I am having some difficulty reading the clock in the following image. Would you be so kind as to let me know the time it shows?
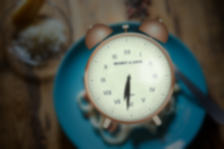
6:31
